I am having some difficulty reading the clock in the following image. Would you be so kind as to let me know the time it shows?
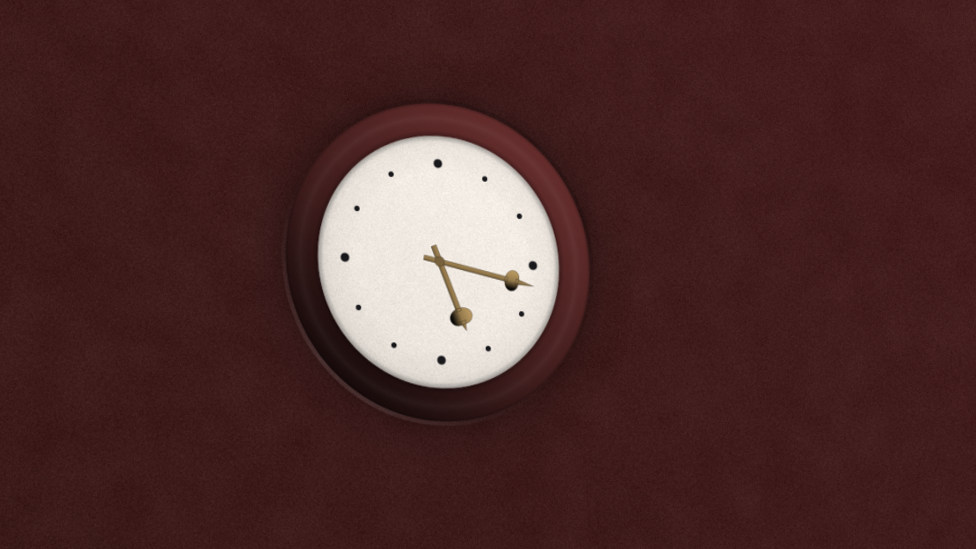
5:17
